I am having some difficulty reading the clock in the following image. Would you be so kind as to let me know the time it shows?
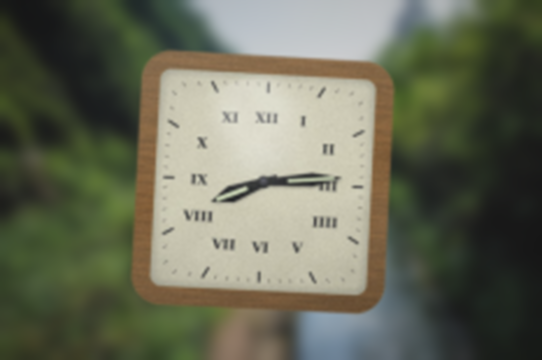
8:14
